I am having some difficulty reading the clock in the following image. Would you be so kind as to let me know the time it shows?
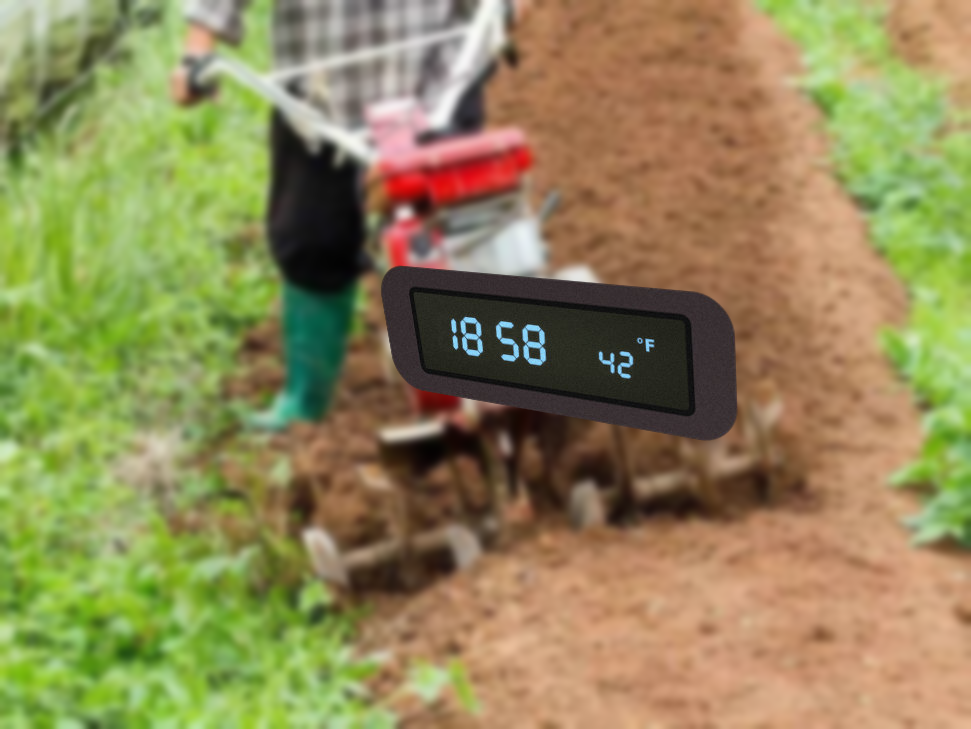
18:58
